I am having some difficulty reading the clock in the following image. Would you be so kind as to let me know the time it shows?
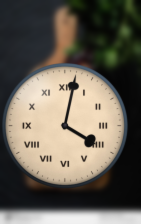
4:02
